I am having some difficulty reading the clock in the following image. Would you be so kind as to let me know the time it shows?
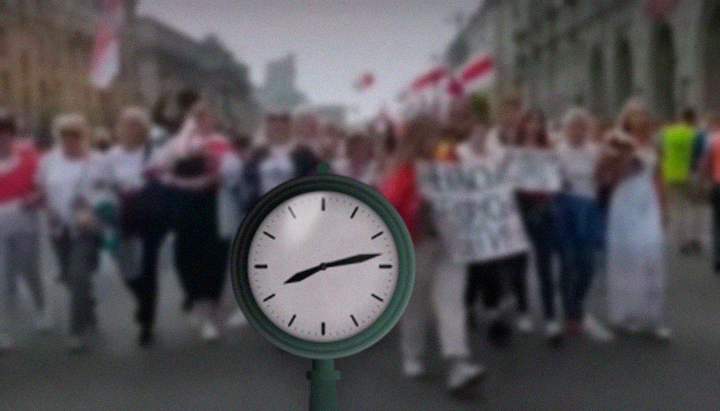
8:13
